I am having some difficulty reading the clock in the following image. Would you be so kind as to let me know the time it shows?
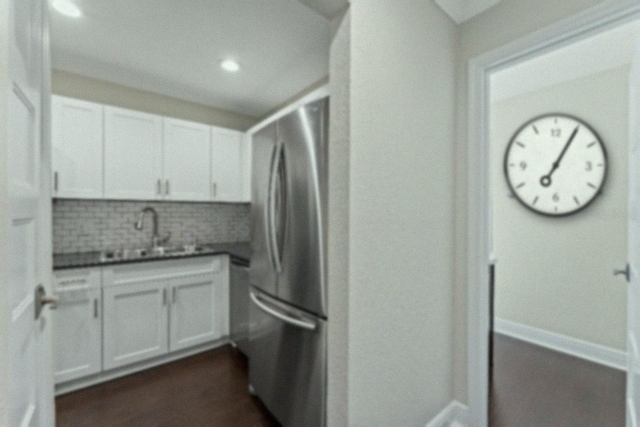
7:05
